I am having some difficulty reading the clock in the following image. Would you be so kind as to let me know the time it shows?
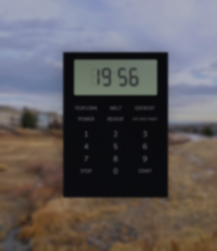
19:56
